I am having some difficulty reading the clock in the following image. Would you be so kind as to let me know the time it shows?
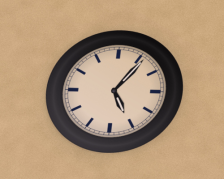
5:06
